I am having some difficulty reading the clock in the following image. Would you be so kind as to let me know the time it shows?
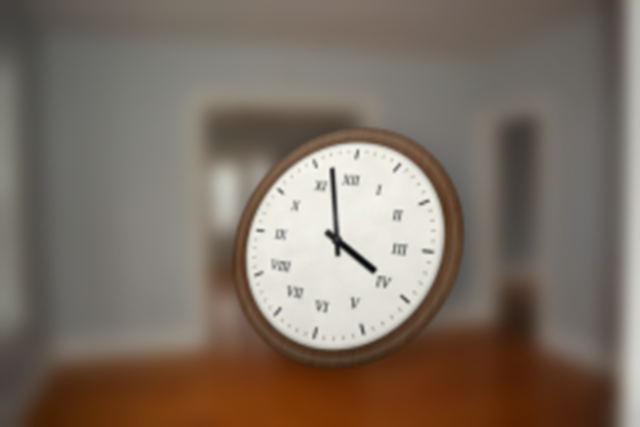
3:57
